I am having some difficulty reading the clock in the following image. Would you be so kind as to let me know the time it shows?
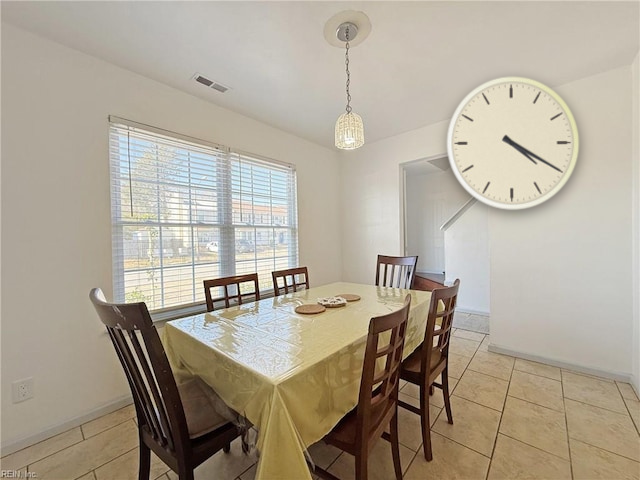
4:20
